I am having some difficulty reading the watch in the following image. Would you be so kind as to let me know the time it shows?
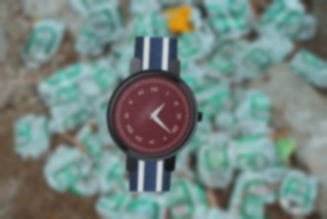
1:22
